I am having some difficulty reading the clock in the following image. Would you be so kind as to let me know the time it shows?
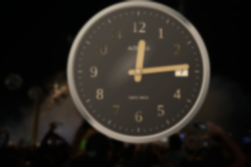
12:14
